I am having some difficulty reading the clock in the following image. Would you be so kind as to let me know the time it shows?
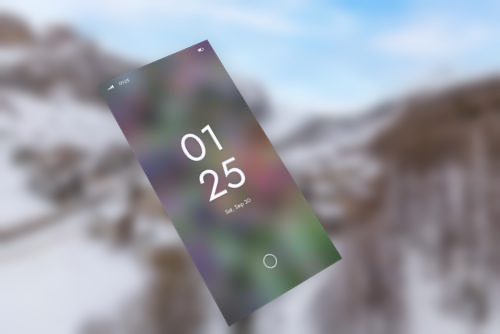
1:25
